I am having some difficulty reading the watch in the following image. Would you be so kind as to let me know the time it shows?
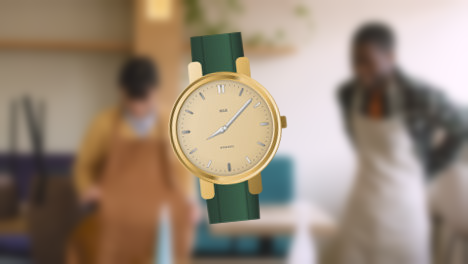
8:08
